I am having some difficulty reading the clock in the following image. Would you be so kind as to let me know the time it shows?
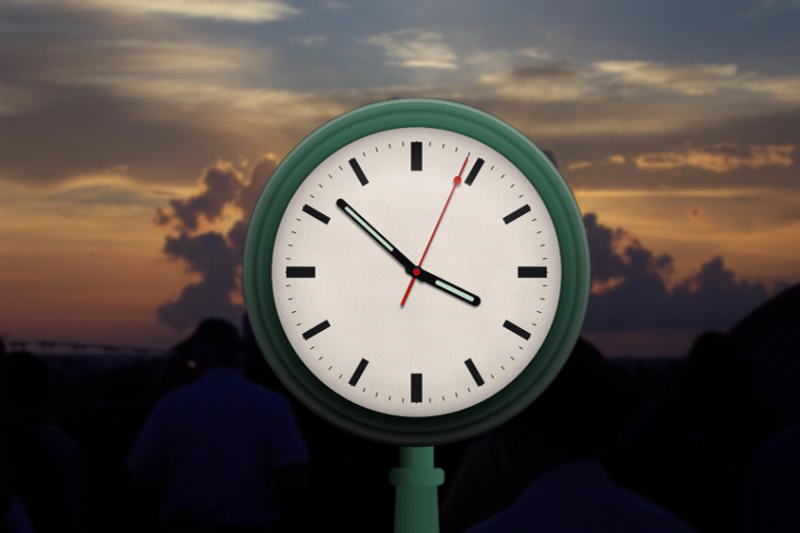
3:52:04
